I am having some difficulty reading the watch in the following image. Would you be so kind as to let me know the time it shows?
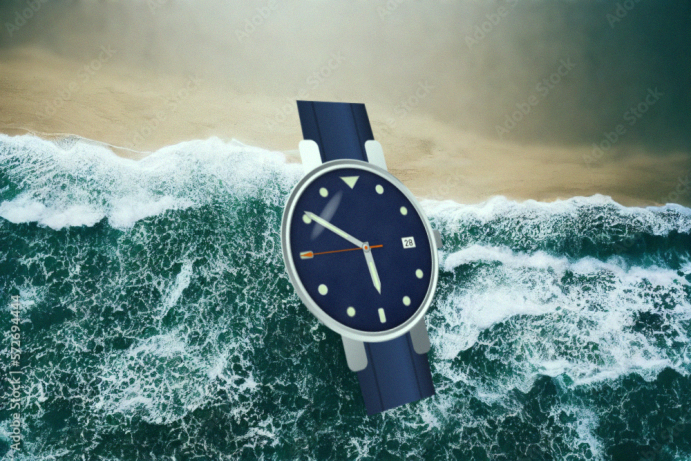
5:50:45
